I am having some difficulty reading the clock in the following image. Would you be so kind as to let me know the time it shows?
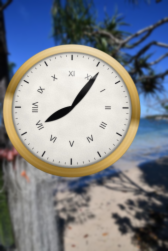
7:01
